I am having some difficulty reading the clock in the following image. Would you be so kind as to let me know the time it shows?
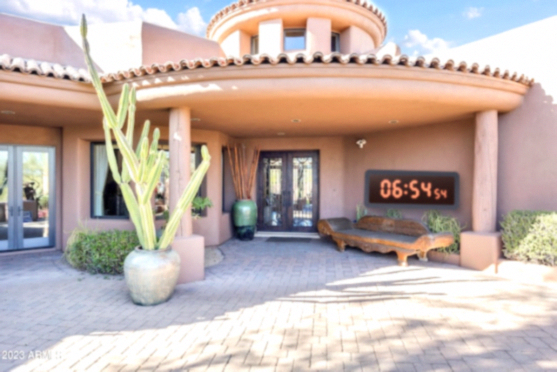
6:54
